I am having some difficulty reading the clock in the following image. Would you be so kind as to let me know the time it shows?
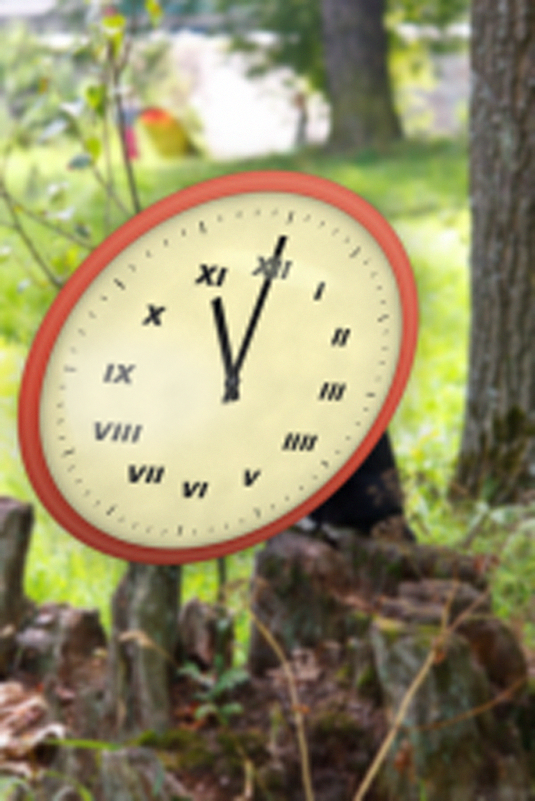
11:00
